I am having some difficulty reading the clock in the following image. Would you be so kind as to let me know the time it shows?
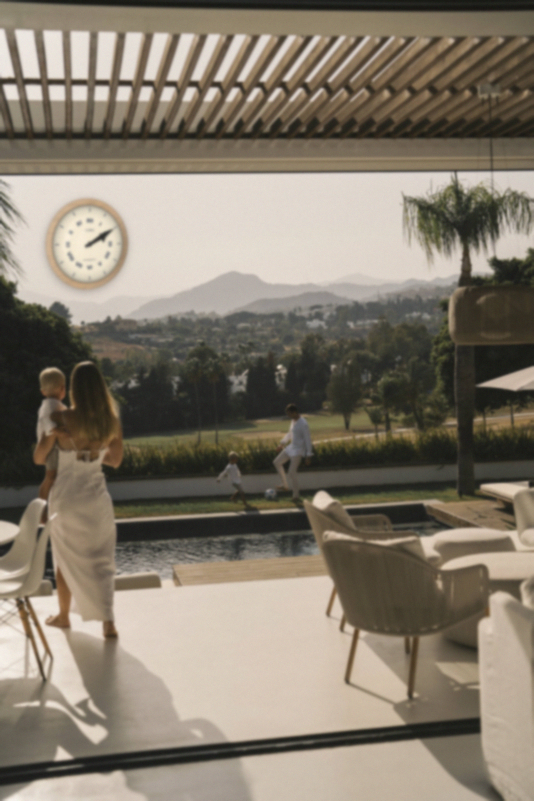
2:10
